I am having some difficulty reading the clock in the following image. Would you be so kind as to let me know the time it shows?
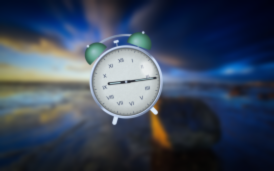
9:16
